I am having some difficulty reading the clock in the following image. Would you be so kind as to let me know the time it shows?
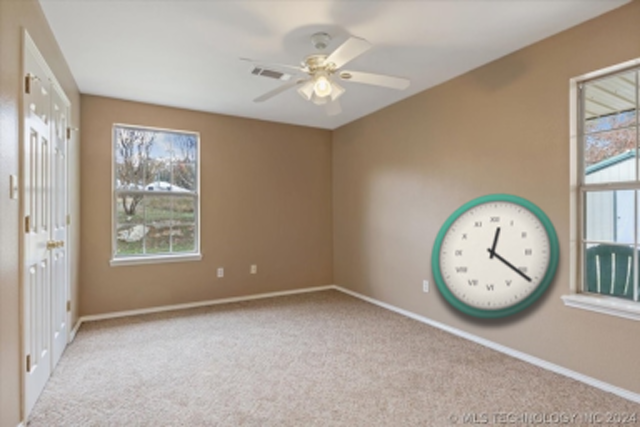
12:21
